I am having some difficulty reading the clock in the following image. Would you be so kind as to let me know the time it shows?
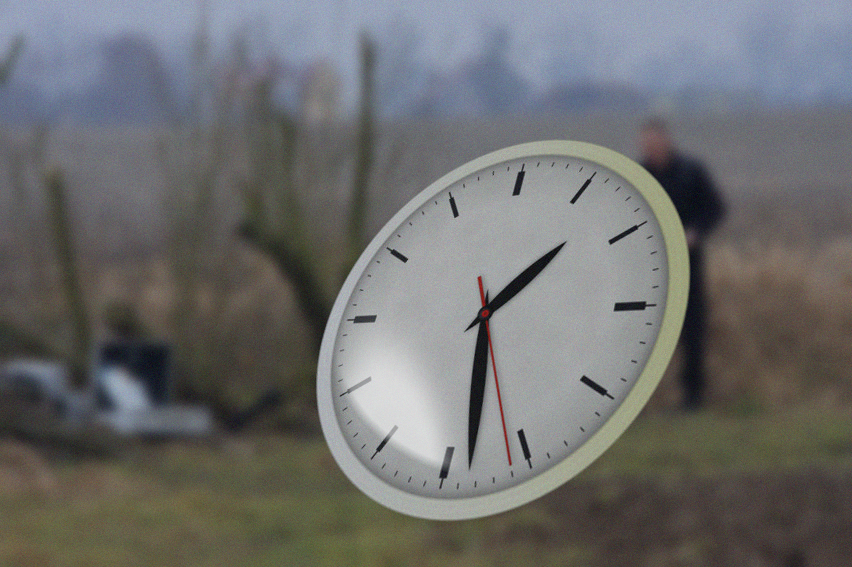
1:28:26
